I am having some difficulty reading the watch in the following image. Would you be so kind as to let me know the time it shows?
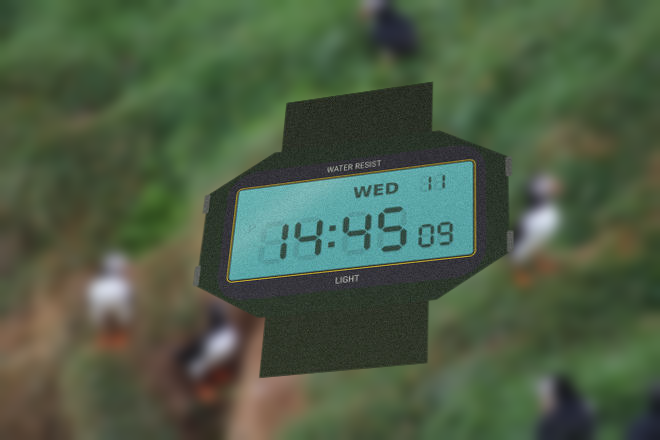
14:45:09
